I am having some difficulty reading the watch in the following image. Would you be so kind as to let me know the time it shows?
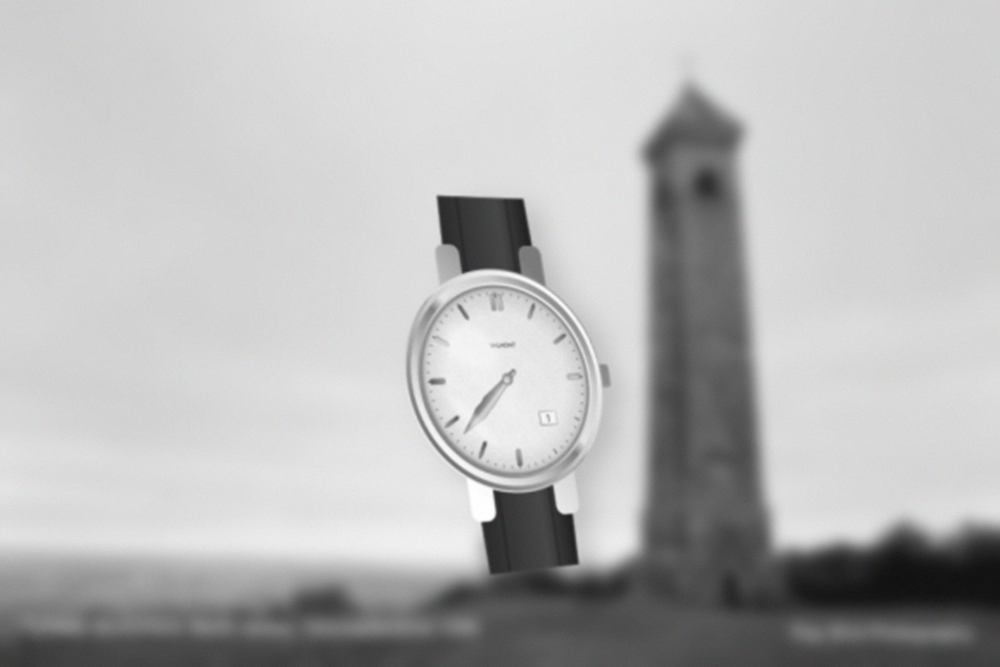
7:38
